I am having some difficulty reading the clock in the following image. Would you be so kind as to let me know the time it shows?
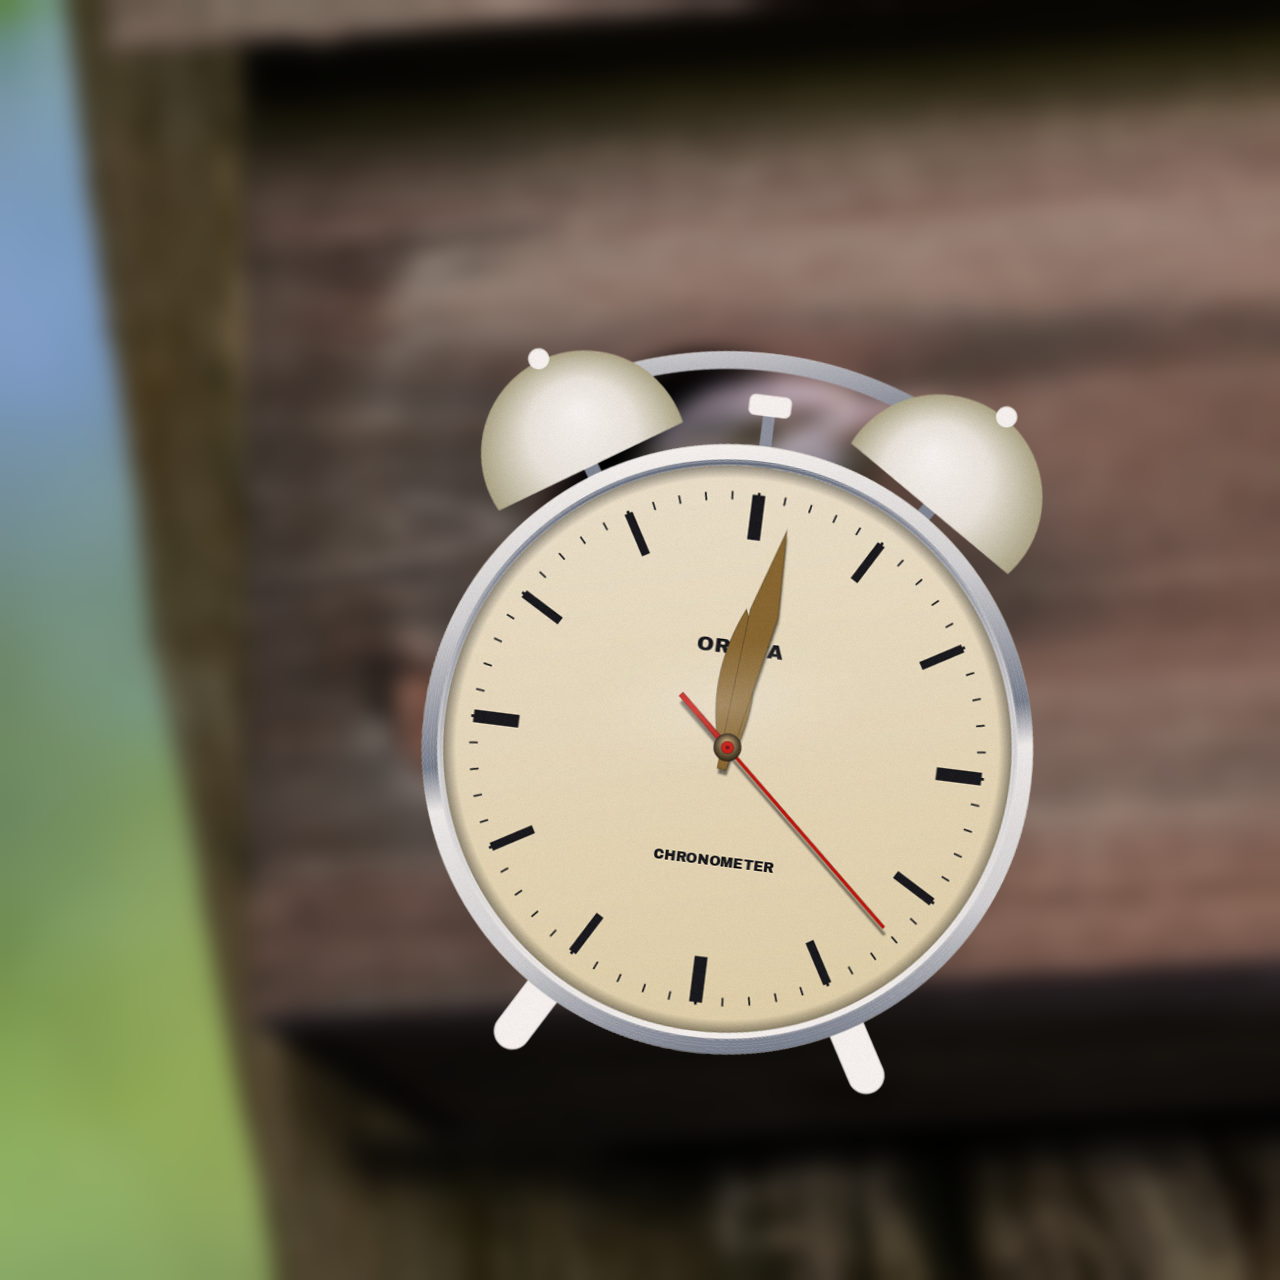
12:01:22
